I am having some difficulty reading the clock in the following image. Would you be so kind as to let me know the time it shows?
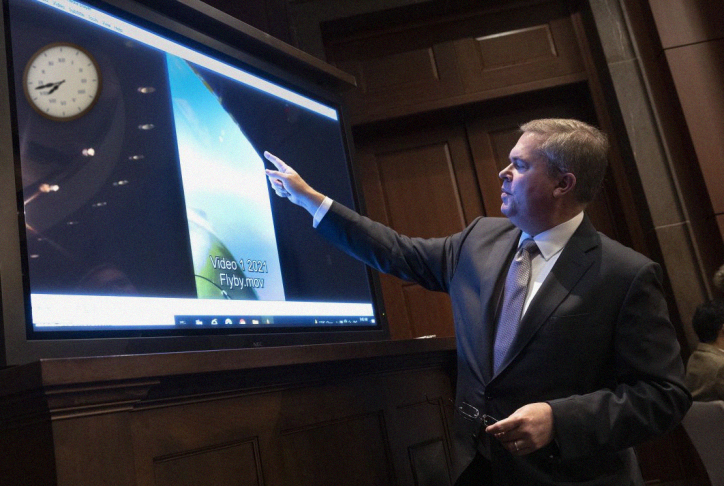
7:43
